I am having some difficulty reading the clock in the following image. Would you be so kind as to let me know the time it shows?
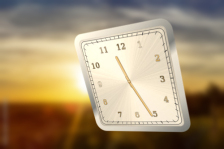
11:26
